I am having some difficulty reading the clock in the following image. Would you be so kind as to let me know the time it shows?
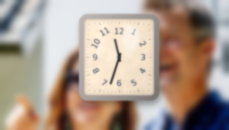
11:33
